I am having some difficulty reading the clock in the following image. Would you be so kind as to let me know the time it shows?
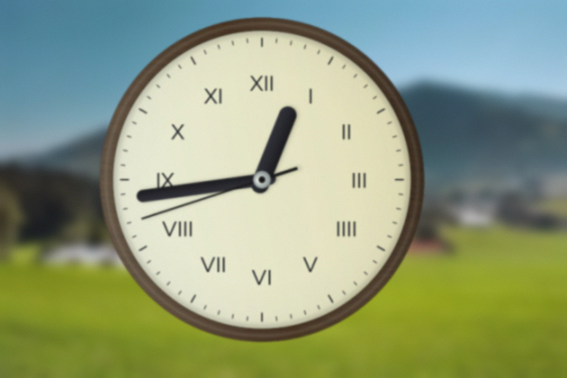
12:43:42
